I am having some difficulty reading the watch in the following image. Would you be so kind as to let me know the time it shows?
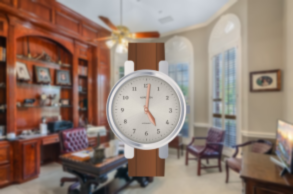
5:01
